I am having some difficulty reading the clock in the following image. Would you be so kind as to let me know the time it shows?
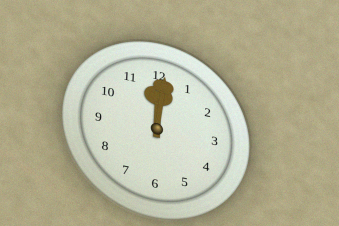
12:01
